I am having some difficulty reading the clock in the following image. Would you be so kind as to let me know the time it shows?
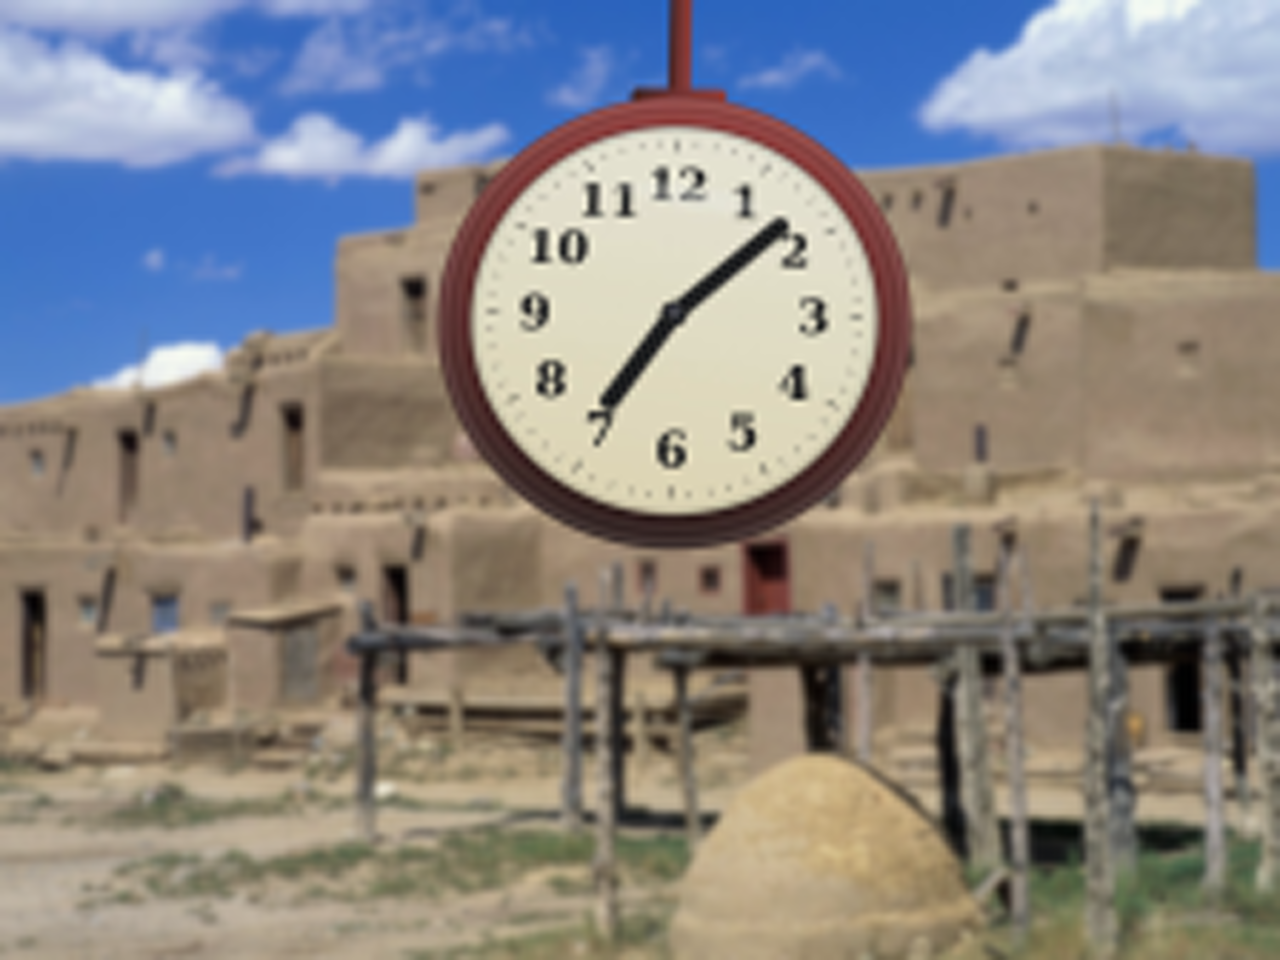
7:08
